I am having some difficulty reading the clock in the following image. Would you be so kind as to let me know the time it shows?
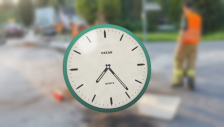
7:24
